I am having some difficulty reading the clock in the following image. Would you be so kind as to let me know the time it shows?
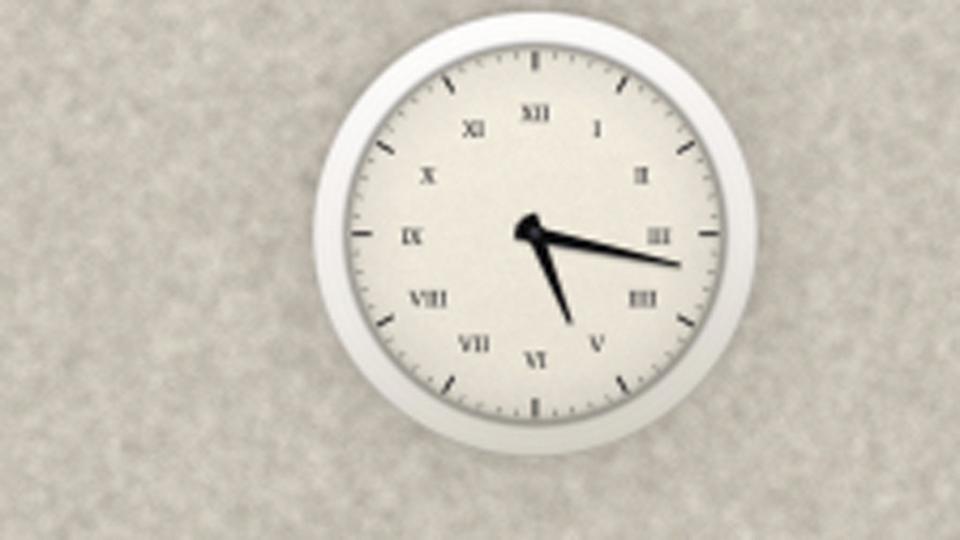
5:17
